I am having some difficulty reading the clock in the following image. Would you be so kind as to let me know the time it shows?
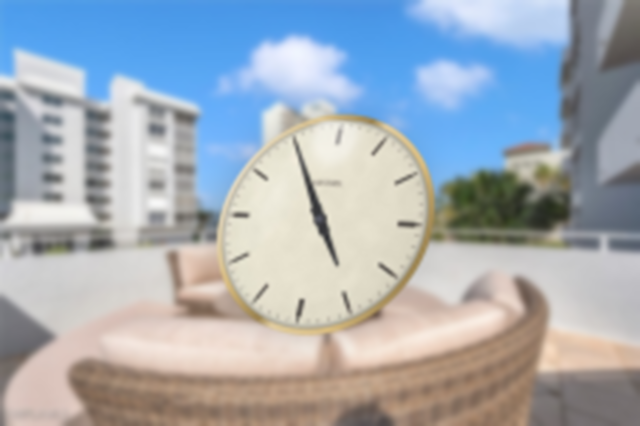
4:55
